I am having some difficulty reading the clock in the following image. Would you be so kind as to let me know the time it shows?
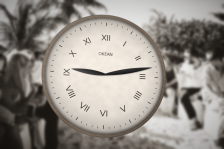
9:13
